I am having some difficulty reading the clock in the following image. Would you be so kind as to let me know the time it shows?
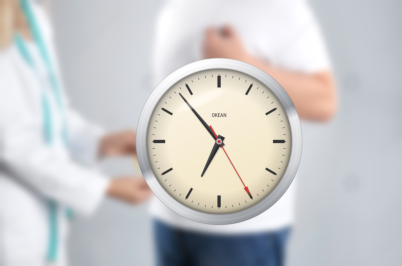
6:53:25
